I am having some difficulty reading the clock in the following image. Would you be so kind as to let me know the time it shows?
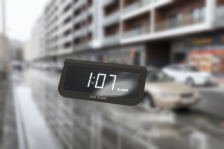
1:07
